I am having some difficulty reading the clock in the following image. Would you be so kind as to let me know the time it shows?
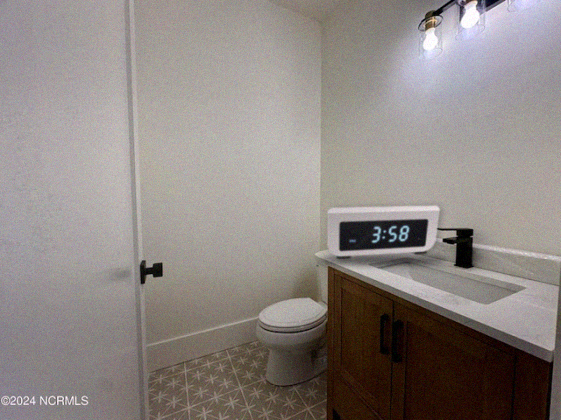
3:58
